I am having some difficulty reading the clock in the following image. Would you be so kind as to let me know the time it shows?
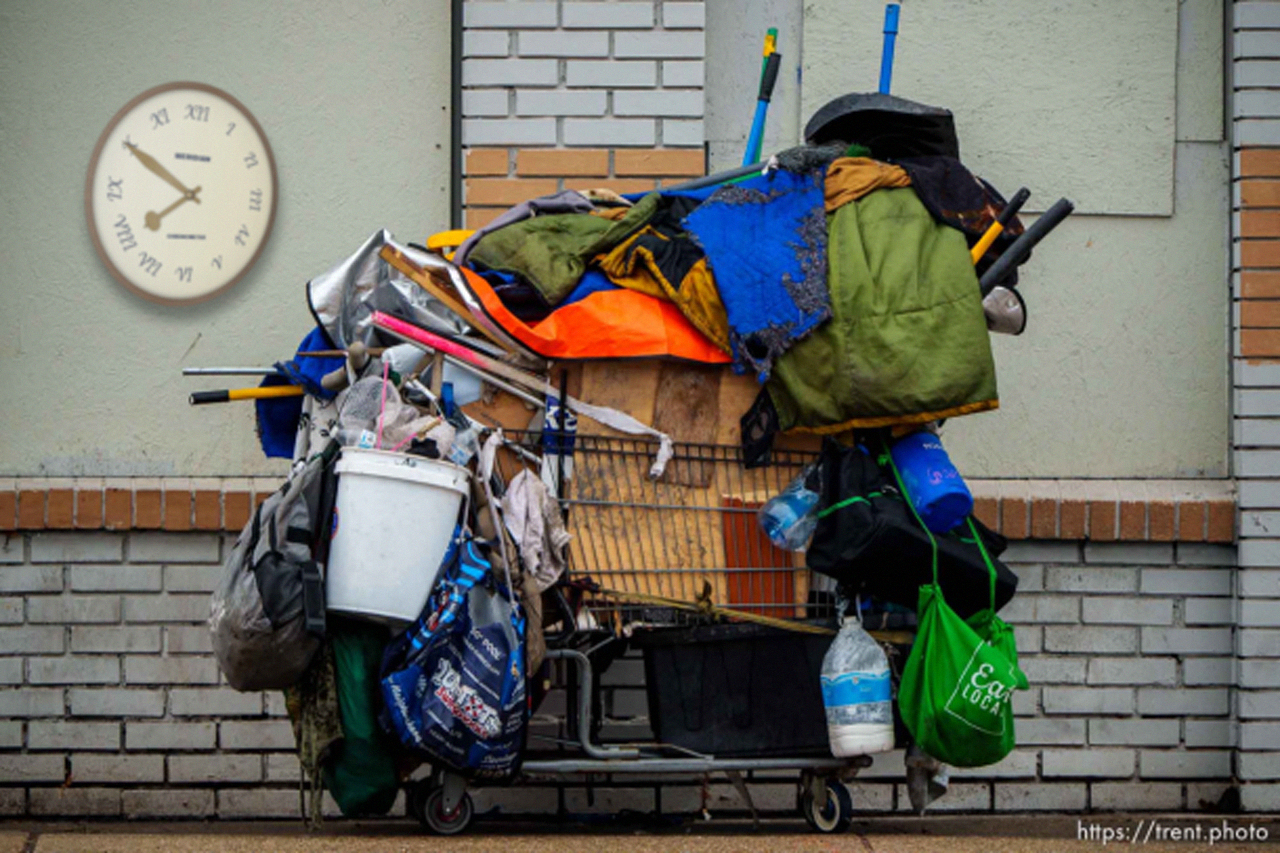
7:50
